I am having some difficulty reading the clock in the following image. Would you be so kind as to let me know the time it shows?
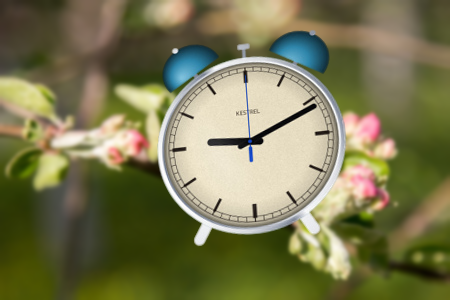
9:11:00
